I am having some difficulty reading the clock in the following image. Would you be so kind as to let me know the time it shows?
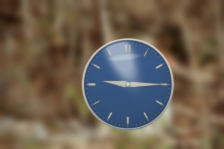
9:15
